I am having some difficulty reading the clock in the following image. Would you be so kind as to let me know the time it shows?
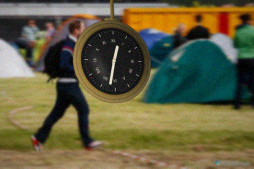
12:32
